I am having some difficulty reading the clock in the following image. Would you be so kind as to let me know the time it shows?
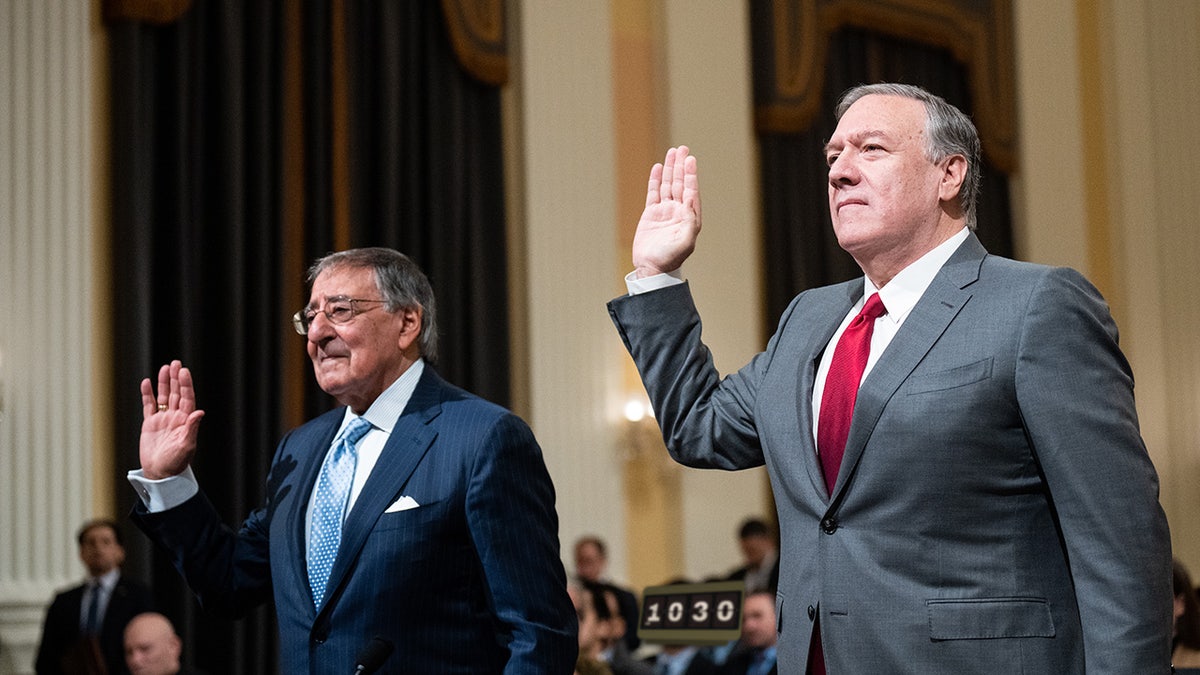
10:30
